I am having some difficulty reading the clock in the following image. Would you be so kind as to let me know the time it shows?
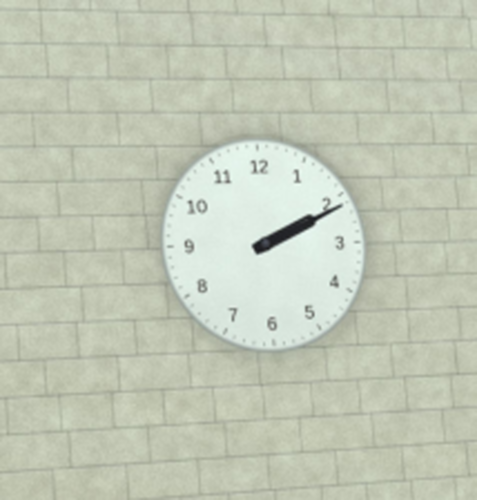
2:11
